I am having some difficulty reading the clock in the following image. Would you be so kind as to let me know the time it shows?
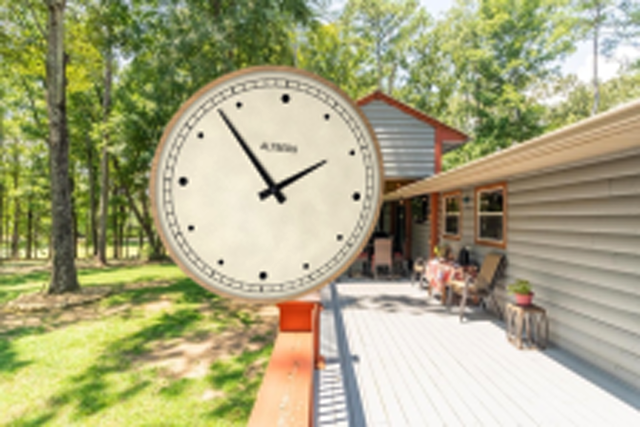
1:53
